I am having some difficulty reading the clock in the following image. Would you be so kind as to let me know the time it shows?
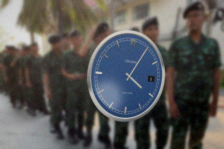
4:05
